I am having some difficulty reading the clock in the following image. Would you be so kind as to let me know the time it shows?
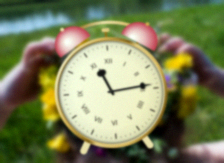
11:14
